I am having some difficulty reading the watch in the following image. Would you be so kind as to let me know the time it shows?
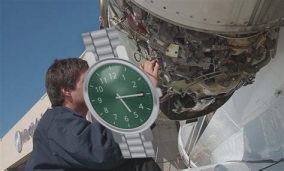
5:15
